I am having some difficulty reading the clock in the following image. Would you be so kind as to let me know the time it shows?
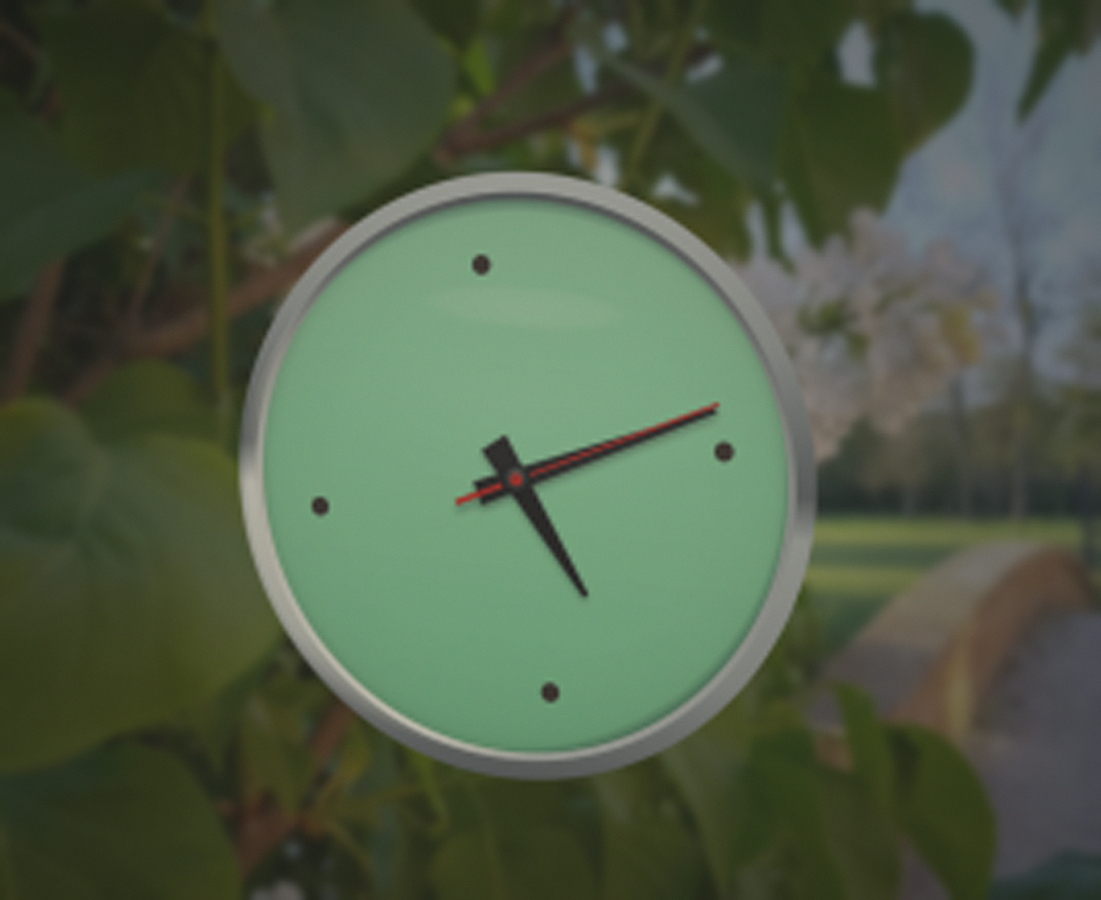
5:13:13
